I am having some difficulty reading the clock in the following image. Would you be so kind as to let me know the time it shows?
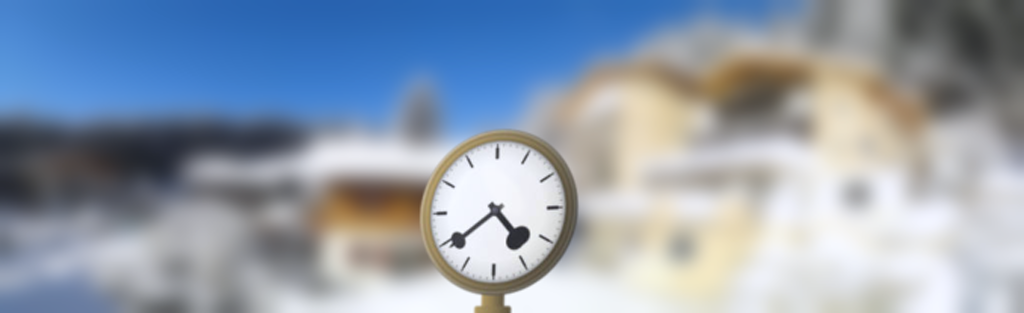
4:39
